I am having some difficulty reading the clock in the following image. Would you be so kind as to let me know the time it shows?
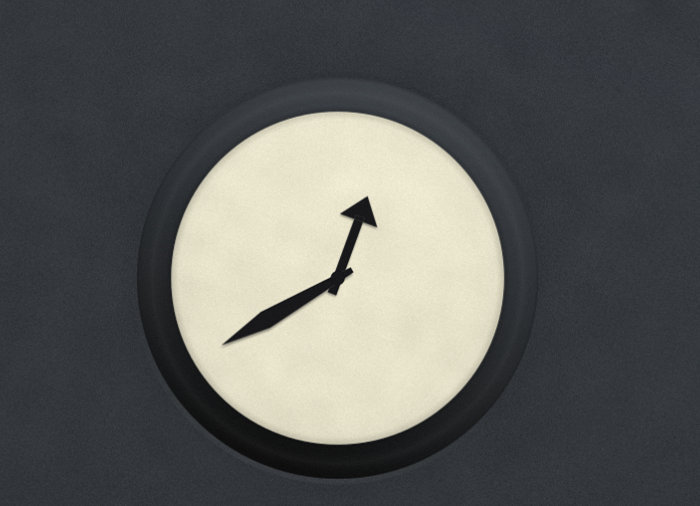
12:40
